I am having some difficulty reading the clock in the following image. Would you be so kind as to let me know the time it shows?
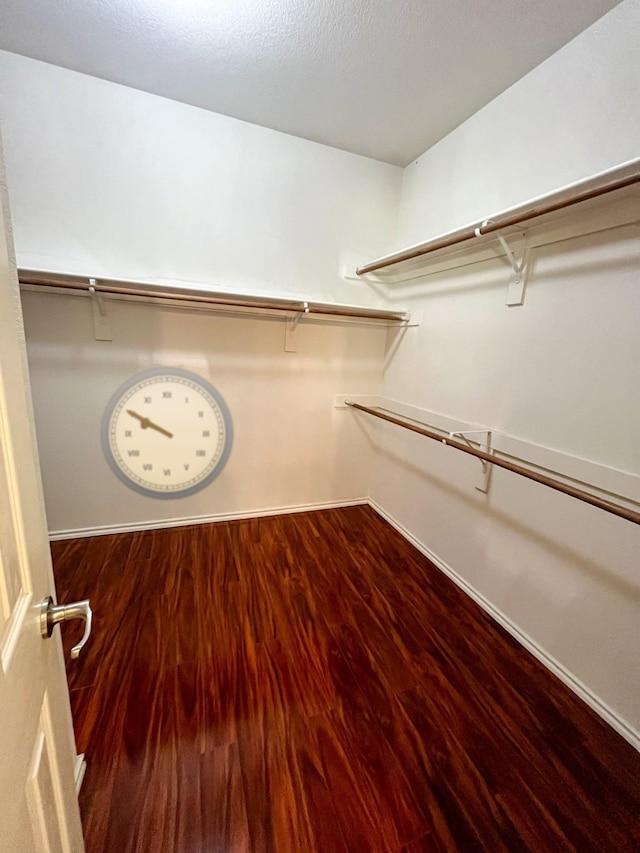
9:50
